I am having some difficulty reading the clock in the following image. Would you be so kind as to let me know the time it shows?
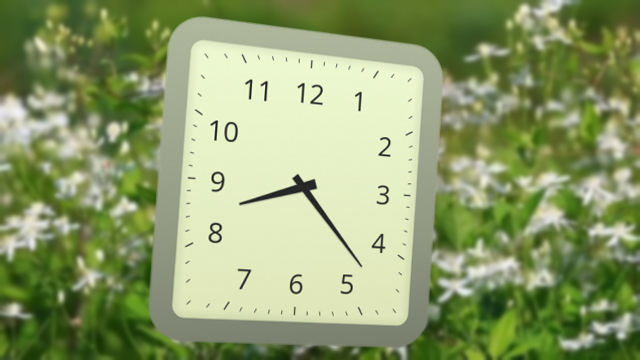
8:23
